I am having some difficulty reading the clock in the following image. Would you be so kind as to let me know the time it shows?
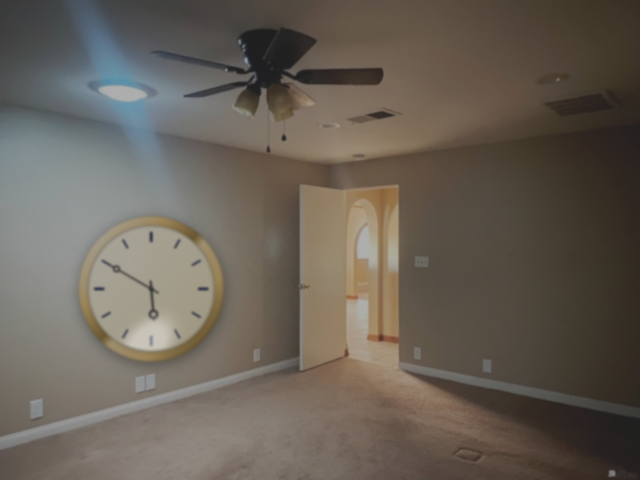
5:50
